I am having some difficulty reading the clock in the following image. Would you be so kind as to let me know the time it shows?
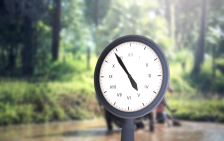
4:54
